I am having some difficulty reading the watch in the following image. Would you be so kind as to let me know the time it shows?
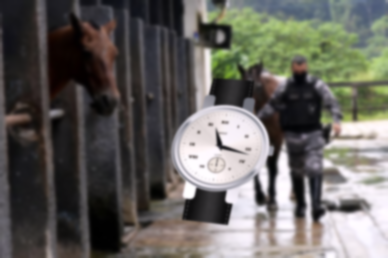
11:17
